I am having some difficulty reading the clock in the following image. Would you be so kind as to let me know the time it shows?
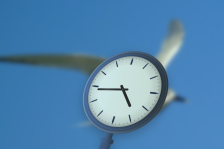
4:44
